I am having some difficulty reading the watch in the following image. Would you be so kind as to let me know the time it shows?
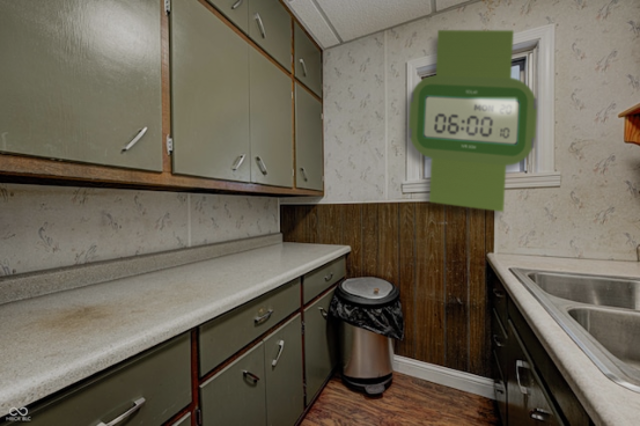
6:00
